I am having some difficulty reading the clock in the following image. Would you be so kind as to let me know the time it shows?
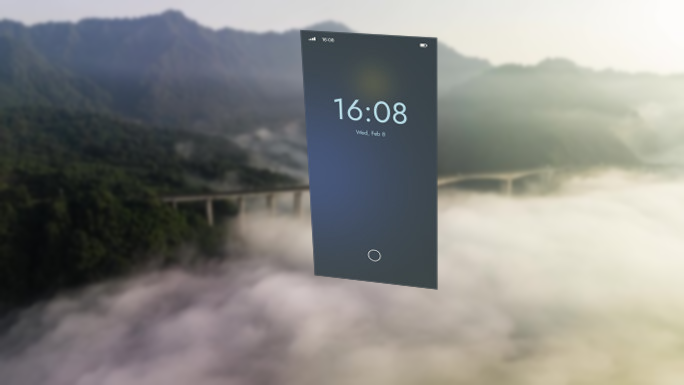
16:08
